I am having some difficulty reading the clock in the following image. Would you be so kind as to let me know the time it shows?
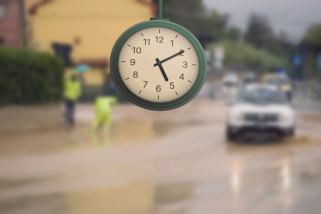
5:10
